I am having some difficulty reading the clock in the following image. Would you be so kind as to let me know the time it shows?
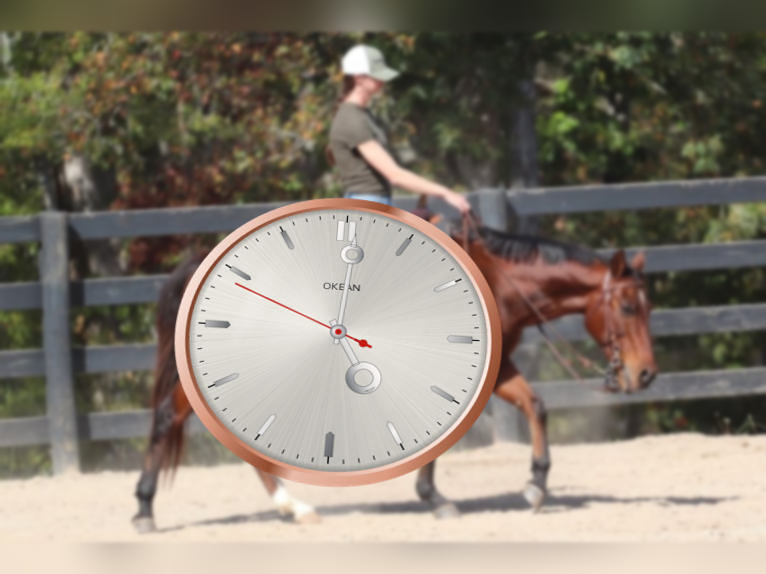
5:00:49
